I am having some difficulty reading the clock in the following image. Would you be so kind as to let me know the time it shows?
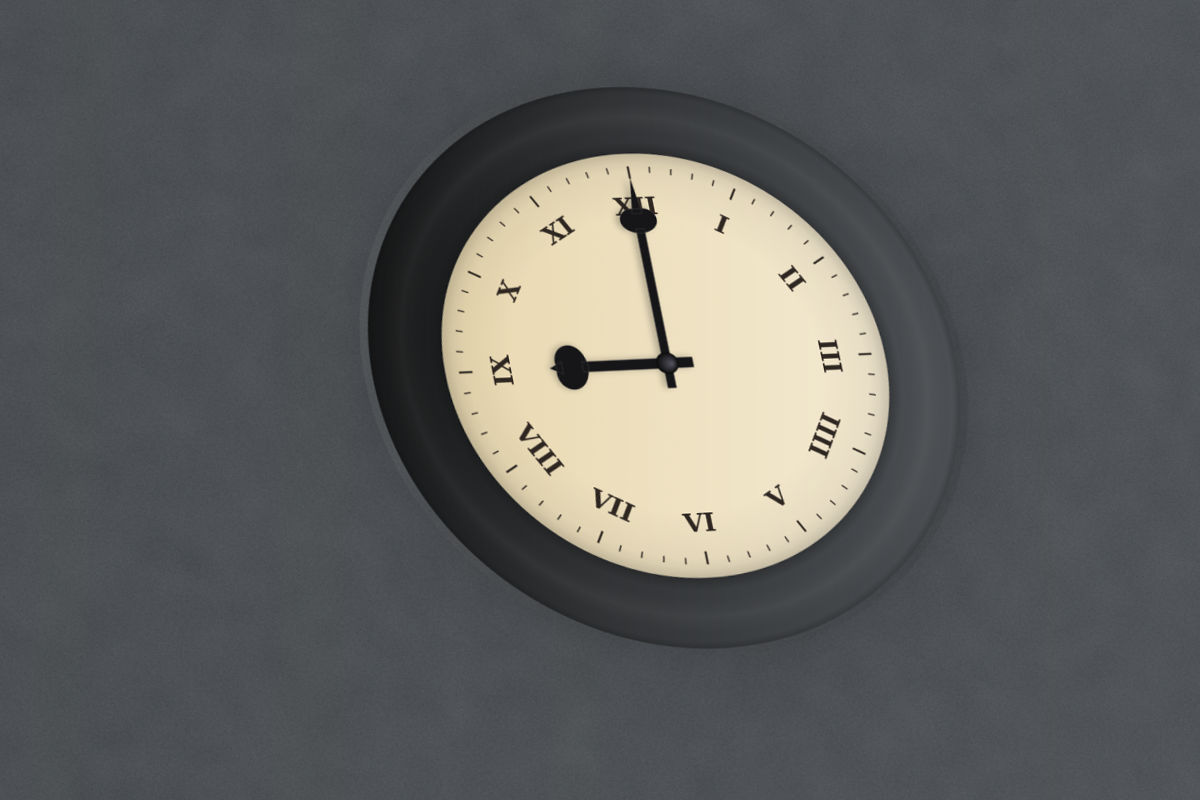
9:00
